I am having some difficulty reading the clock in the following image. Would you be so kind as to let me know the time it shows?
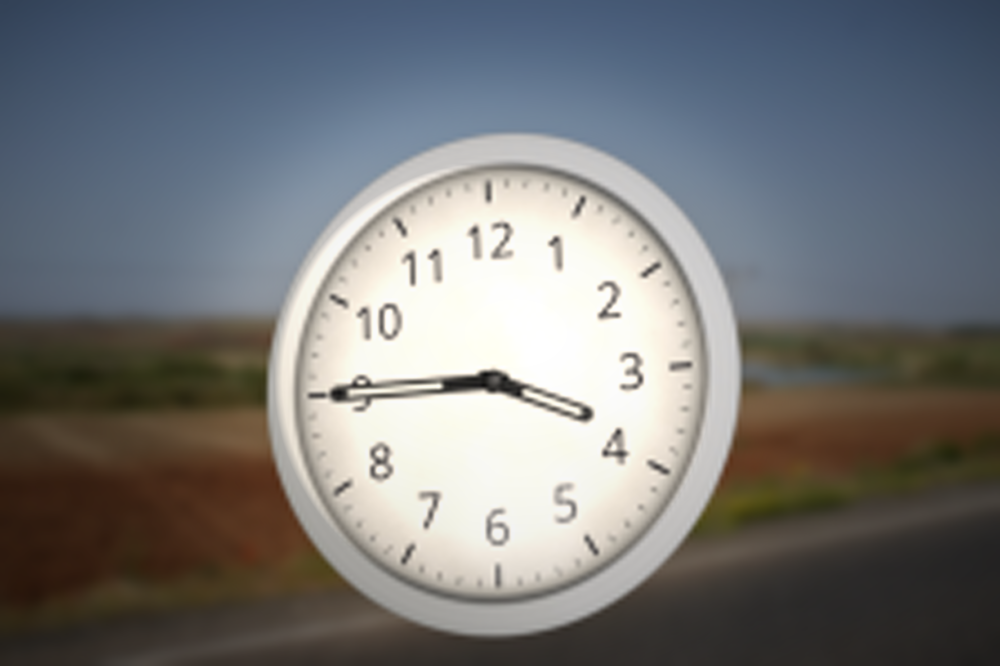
3:45
